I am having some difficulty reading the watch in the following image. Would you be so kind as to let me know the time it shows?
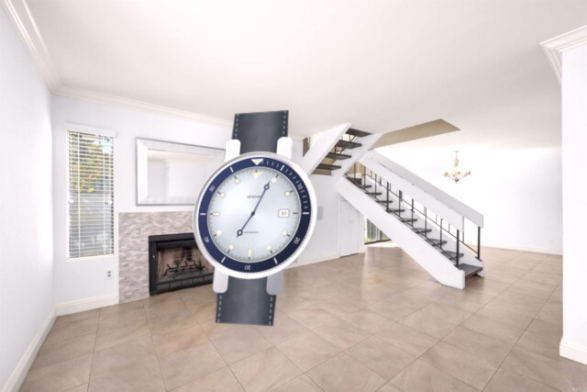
7:04
